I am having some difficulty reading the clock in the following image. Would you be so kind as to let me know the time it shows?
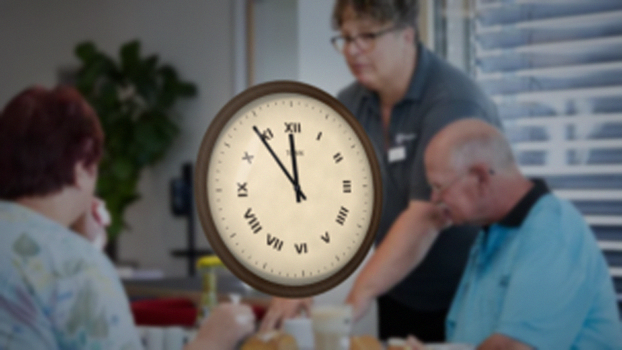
11:54
